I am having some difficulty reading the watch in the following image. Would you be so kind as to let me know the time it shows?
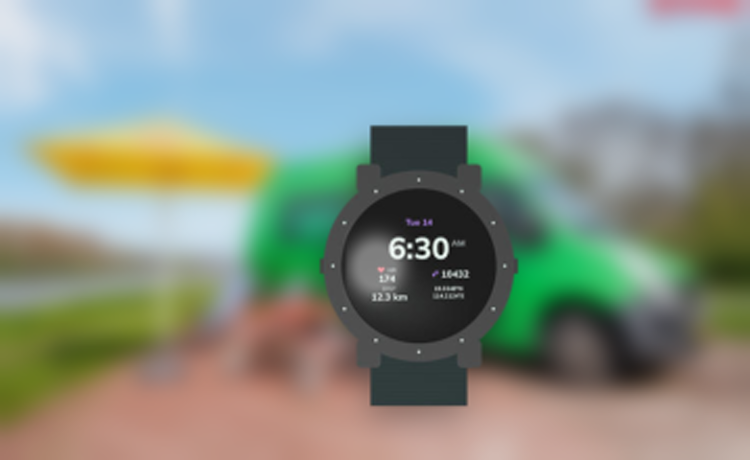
6:30
